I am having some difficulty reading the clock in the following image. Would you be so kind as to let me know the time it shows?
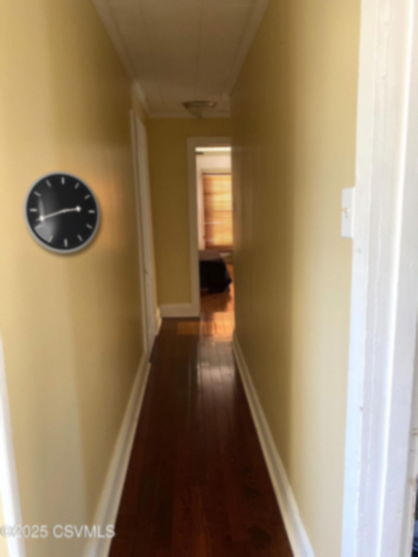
2:42
